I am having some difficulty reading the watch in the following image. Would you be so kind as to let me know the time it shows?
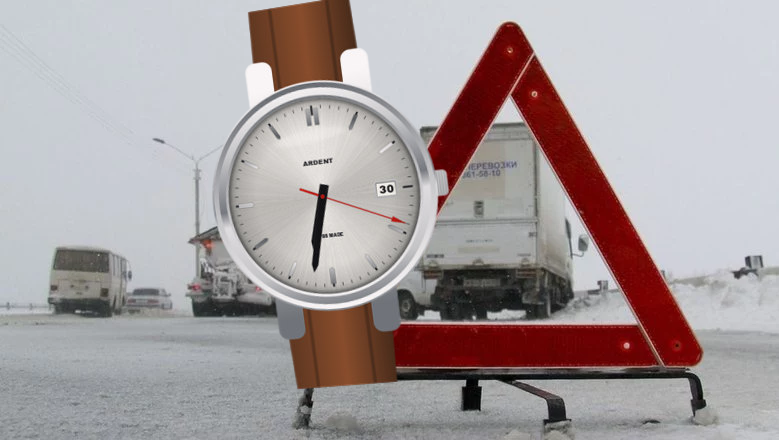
6:32:19
